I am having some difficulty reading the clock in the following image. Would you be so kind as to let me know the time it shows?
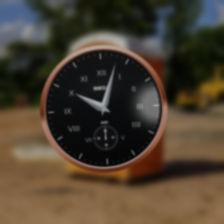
10:03
